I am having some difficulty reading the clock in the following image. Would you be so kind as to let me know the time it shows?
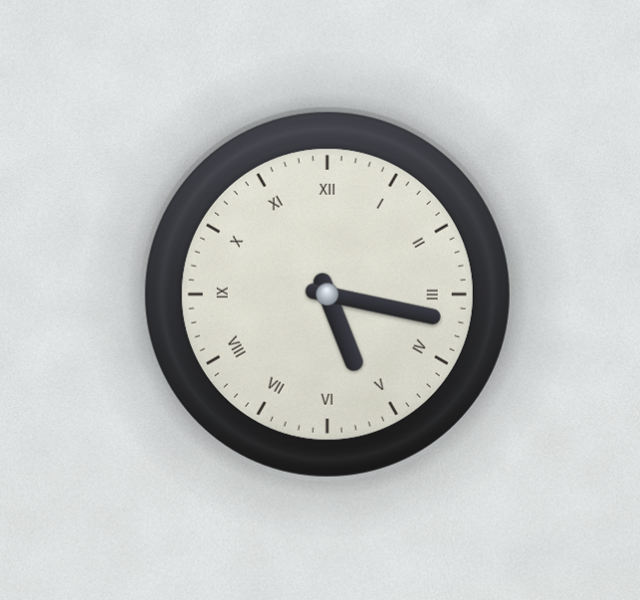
5:17
